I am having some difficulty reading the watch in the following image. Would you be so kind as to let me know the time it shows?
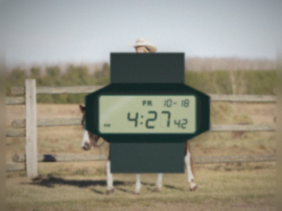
4:27
